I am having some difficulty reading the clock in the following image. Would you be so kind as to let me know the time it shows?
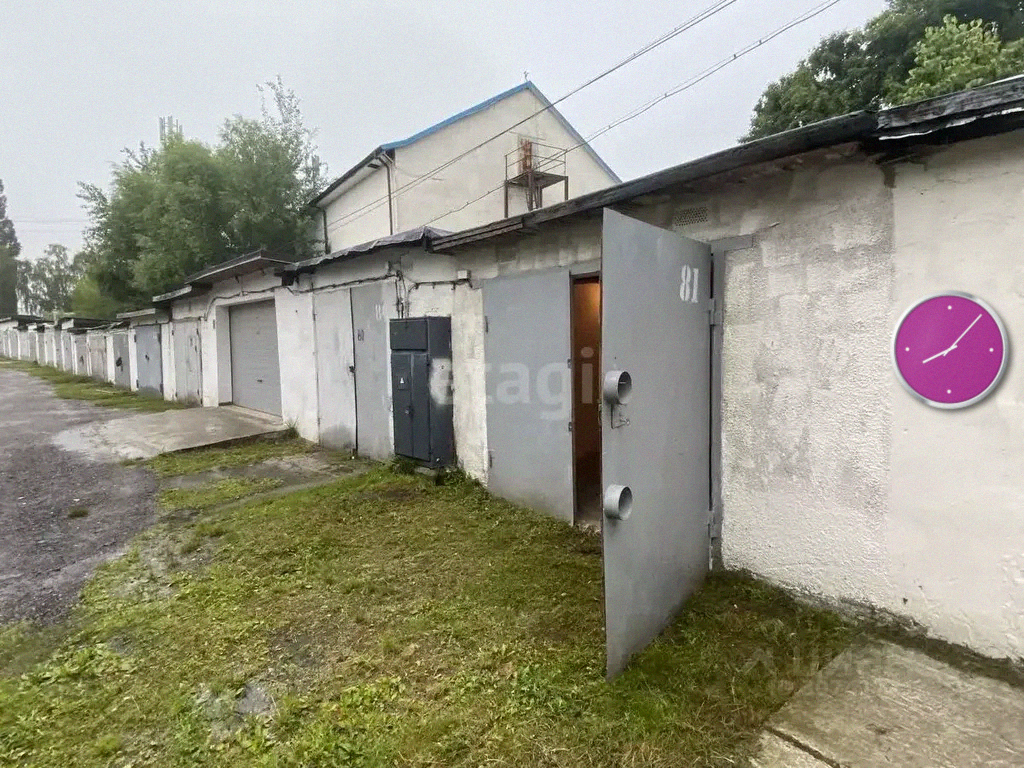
8:07
